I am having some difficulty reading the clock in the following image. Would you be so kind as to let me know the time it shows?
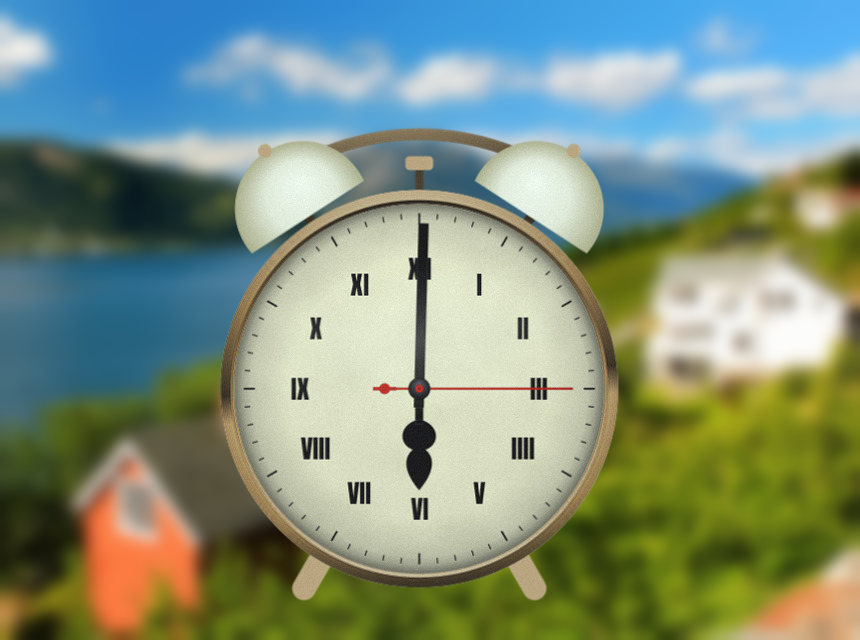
6:00:15
